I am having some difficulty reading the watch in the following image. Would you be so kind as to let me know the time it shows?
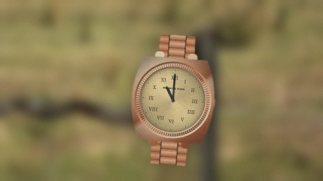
11:00
